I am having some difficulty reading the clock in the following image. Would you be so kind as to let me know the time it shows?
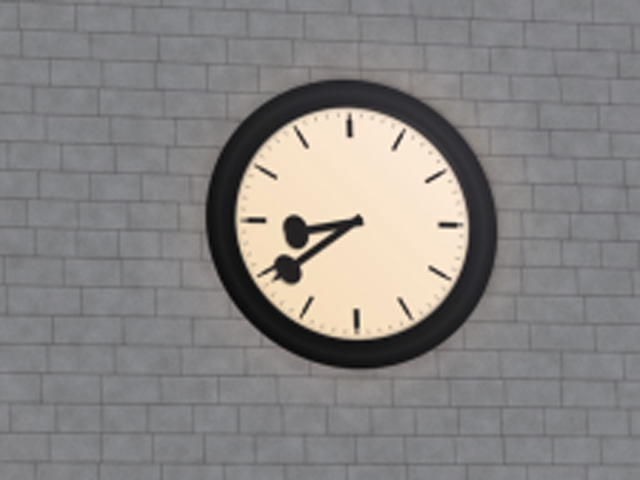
8:39
